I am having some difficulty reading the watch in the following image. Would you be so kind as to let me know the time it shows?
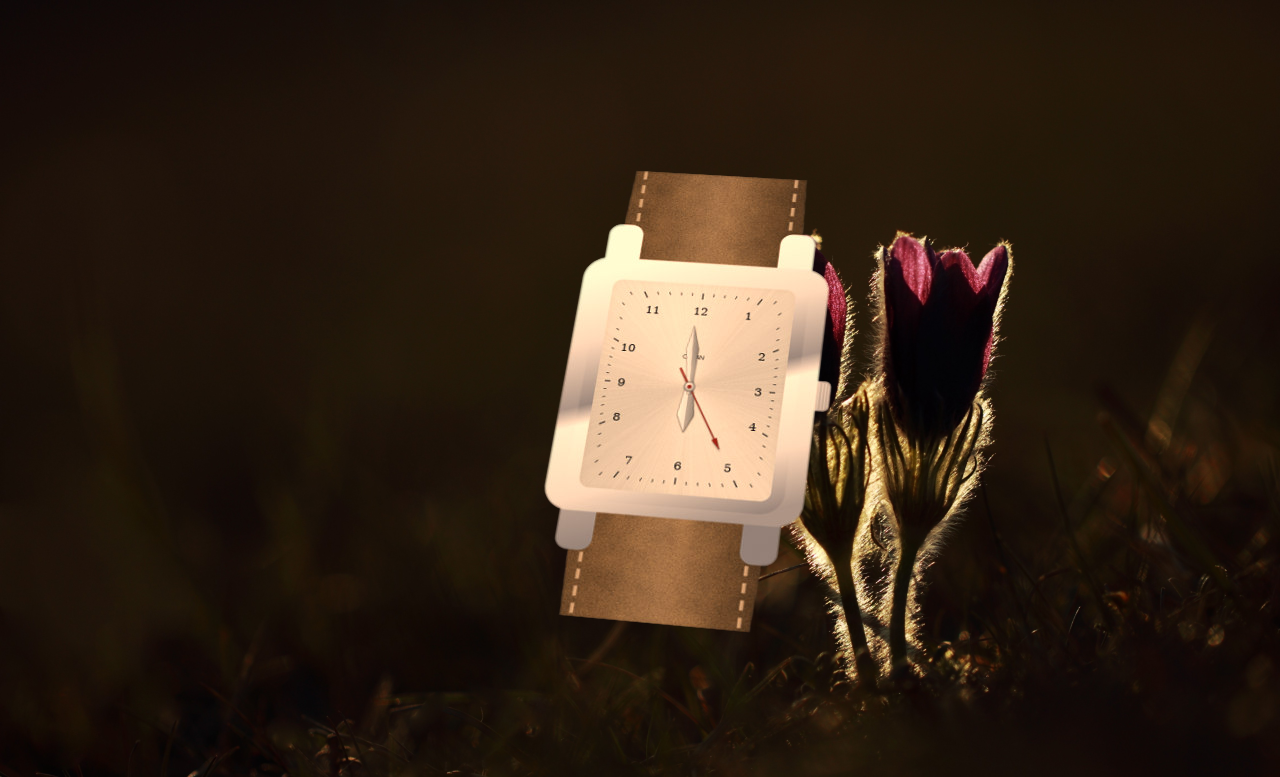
5:59:25
